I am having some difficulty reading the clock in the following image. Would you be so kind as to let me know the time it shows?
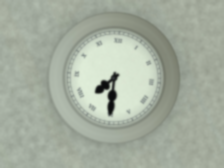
7:30
